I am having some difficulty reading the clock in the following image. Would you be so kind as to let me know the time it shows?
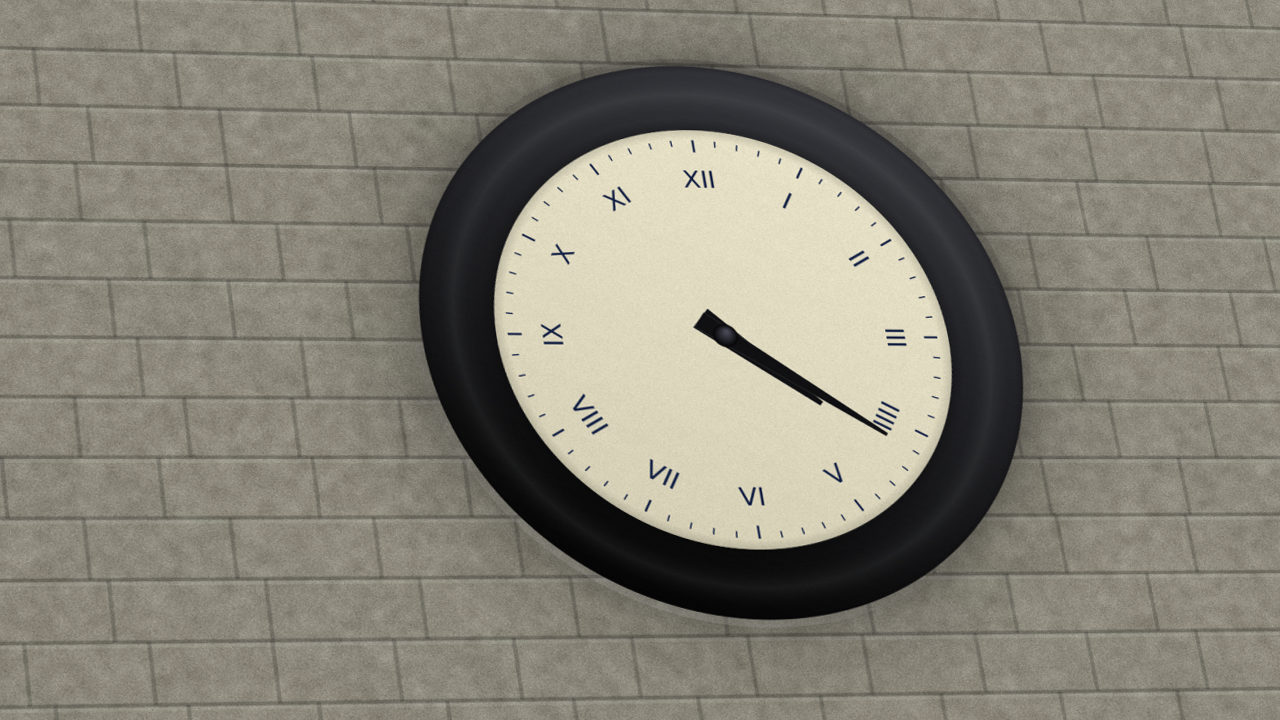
4:21
